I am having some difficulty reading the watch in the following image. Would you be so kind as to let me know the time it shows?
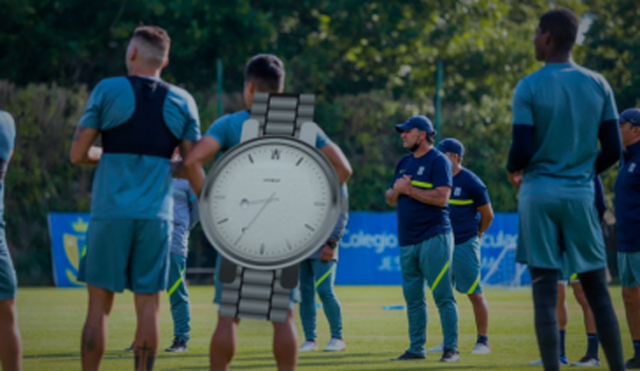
8:35
